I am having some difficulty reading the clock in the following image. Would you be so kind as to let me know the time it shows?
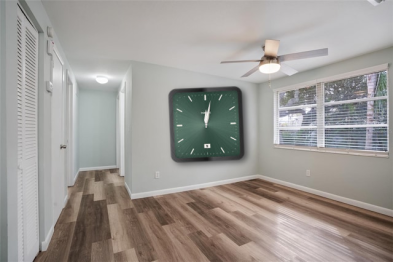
12:02
